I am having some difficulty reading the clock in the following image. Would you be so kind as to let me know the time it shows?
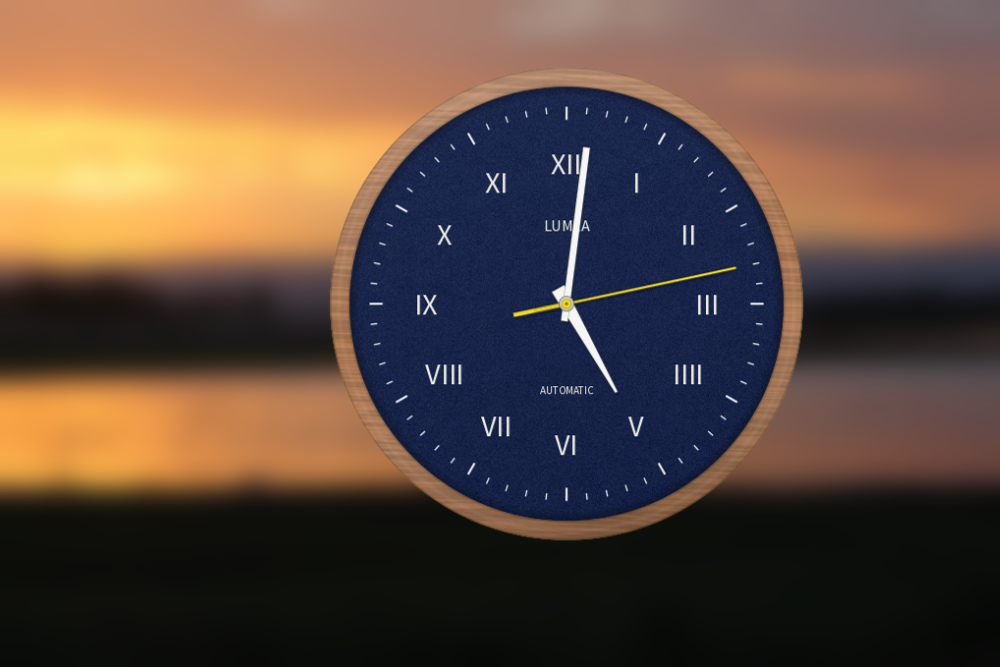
5:01:13
